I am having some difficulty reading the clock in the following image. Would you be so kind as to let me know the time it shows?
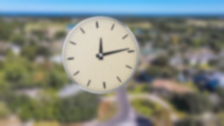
12:14
